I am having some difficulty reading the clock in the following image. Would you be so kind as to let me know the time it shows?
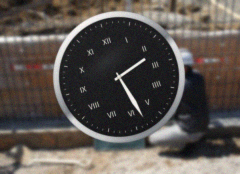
2:28
